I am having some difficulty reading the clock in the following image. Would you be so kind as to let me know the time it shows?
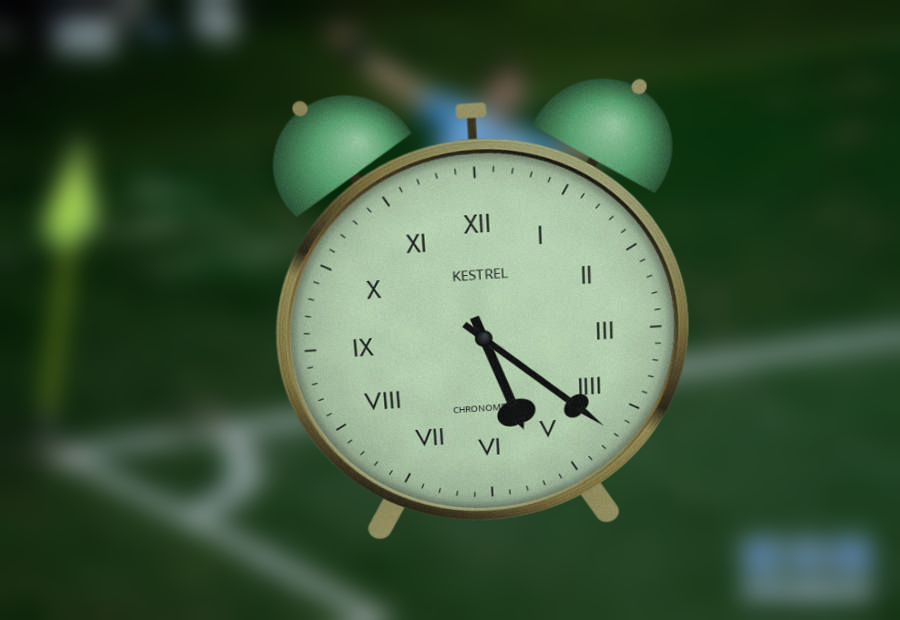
5:22
